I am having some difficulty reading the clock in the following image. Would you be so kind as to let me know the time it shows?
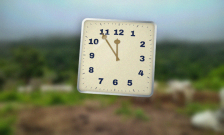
11:54
